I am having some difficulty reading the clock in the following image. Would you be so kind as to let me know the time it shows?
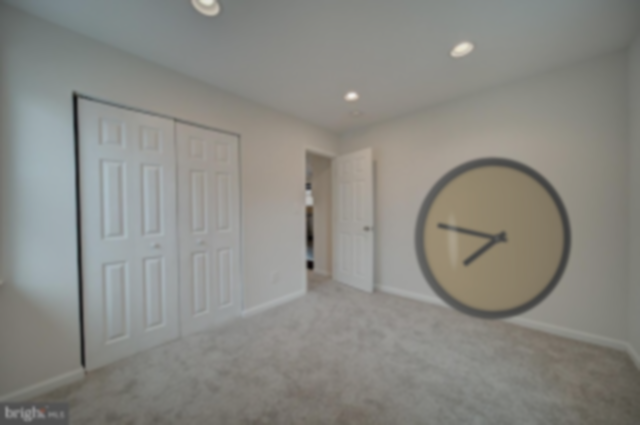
7:47
